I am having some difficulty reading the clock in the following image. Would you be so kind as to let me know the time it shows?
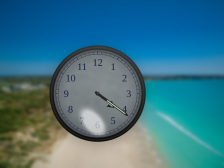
4:21
